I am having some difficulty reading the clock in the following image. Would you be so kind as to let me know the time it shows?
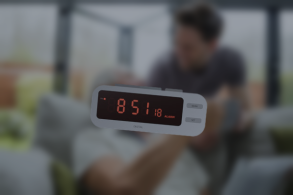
8:51:18
